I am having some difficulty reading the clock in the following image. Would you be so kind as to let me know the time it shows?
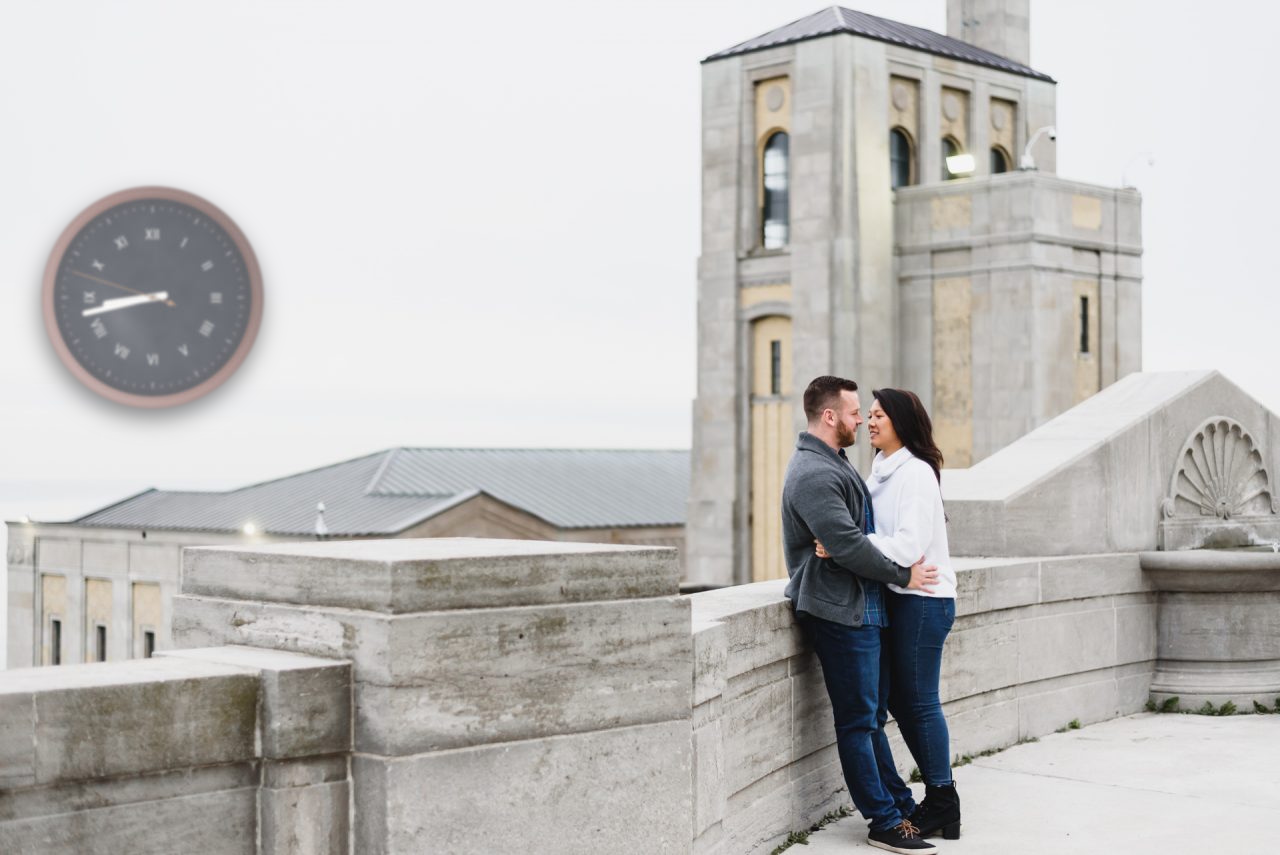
8:42:48
